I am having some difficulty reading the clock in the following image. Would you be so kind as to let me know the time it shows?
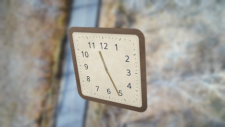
11:26
